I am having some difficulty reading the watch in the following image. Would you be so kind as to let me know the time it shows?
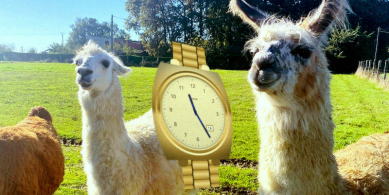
11:25
